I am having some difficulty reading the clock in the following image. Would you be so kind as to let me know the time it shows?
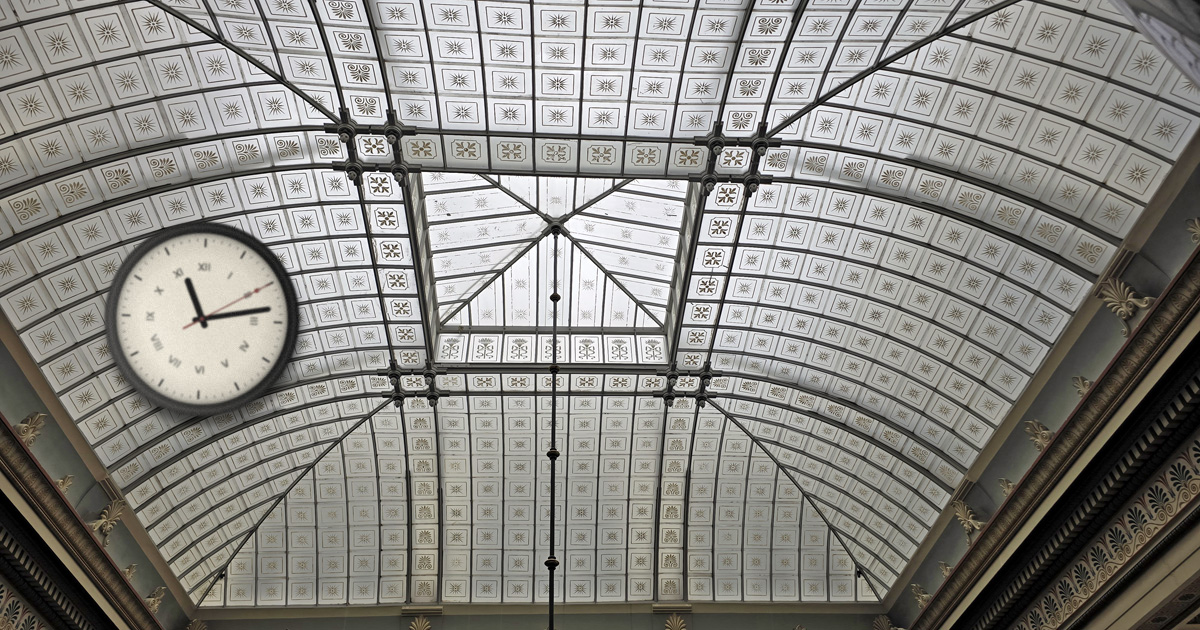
11:13:10
